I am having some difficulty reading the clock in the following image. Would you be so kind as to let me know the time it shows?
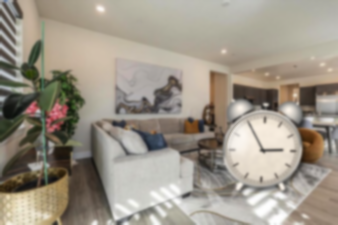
2:55
